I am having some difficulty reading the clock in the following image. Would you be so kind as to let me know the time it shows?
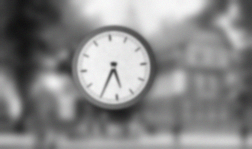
5:35
